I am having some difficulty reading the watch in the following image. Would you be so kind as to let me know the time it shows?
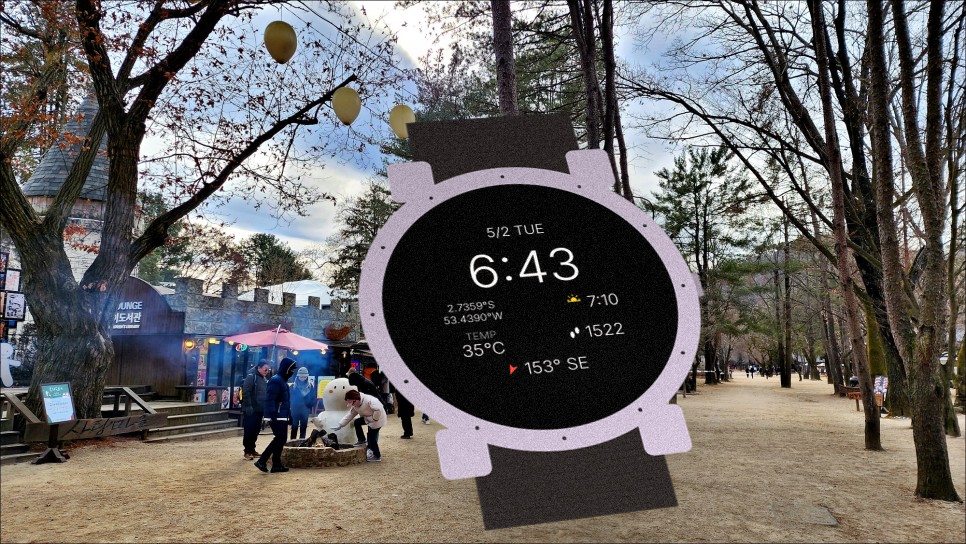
6:43
